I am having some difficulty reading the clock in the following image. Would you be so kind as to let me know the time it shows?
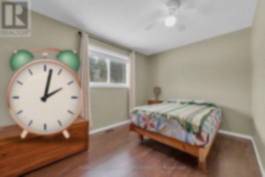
2:02
